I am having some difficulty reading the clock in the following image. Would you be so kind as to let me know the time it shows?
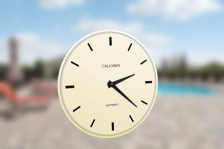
2:22
